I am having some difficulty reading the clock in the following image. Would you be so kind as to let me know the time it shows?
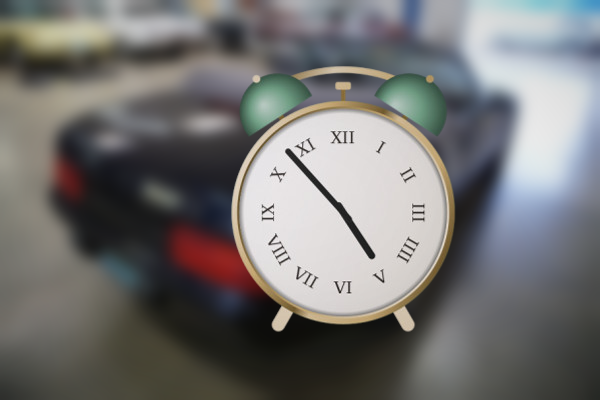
4:53
